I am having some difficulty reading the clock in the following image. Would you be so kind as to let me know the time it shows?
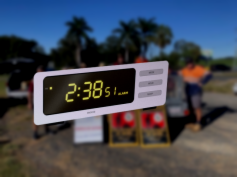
2:38:51
